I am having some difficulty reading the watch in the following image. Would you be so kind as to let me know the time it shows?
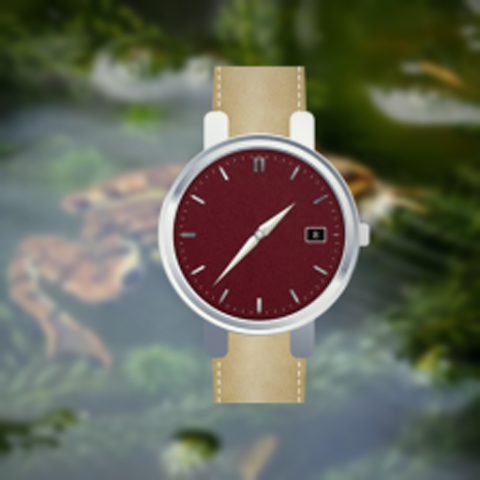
1:37
